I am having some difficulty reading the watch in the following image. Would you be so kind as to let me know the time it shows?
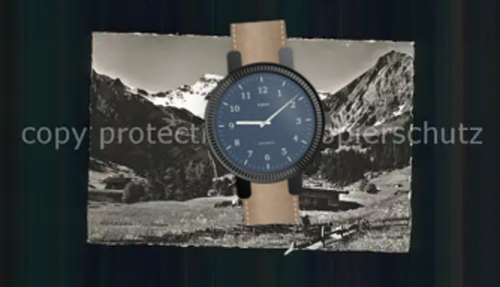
9:09
